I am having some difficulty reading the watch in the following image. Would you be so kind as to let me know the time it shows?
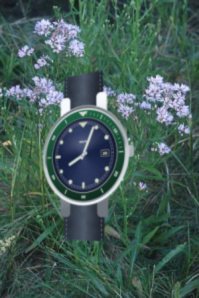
8:04
